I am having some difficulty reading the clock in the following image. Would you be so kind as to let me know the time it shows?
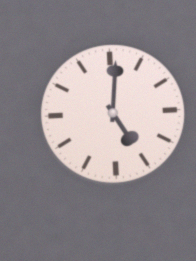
5:01
